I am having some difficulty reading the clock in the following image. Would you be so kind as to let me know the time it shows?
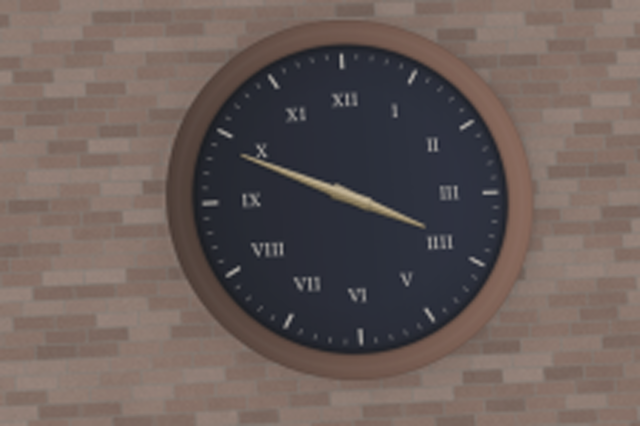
3:49
